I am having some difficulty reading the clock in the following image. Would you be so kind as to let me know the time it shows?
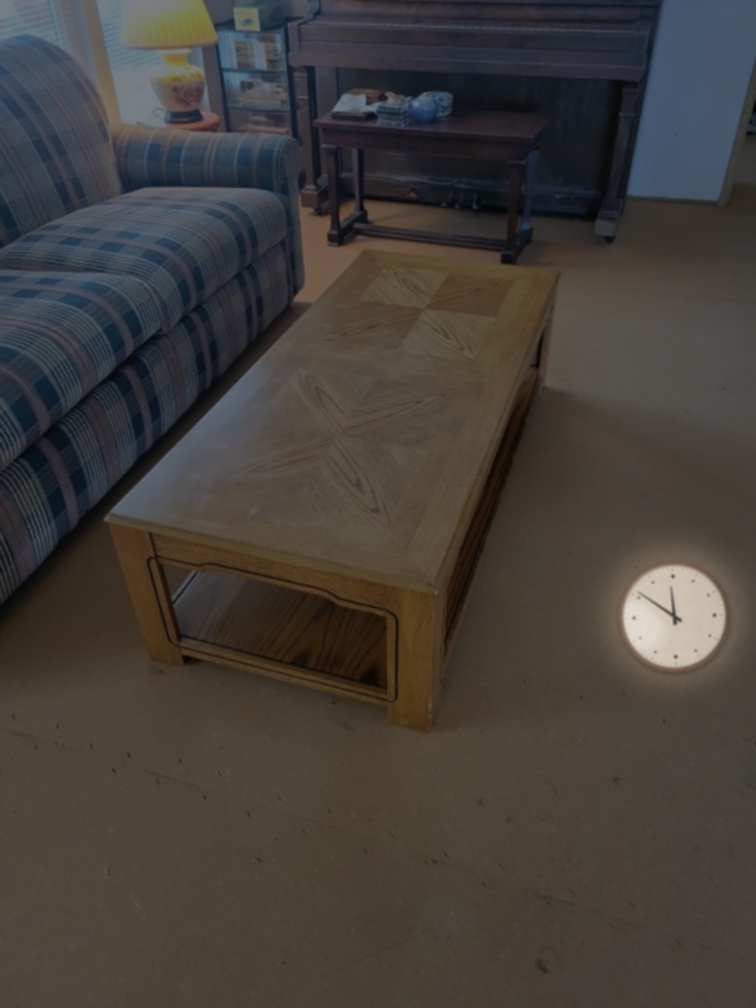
11:51
